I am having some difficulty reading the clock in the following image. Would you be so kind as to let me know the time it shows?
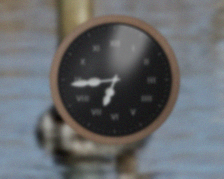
6:44
